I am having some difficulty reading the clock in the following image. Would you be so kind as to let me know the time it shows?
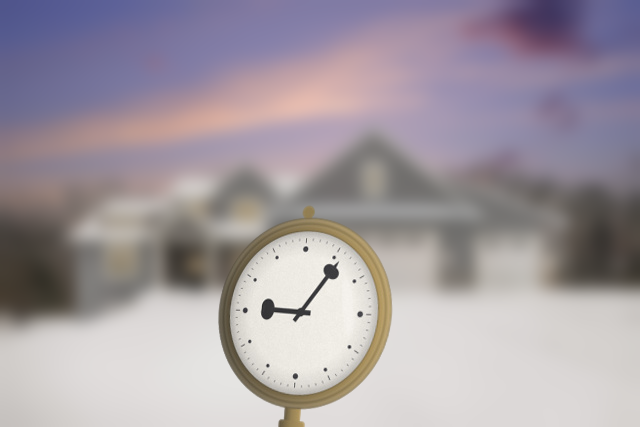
9:06
